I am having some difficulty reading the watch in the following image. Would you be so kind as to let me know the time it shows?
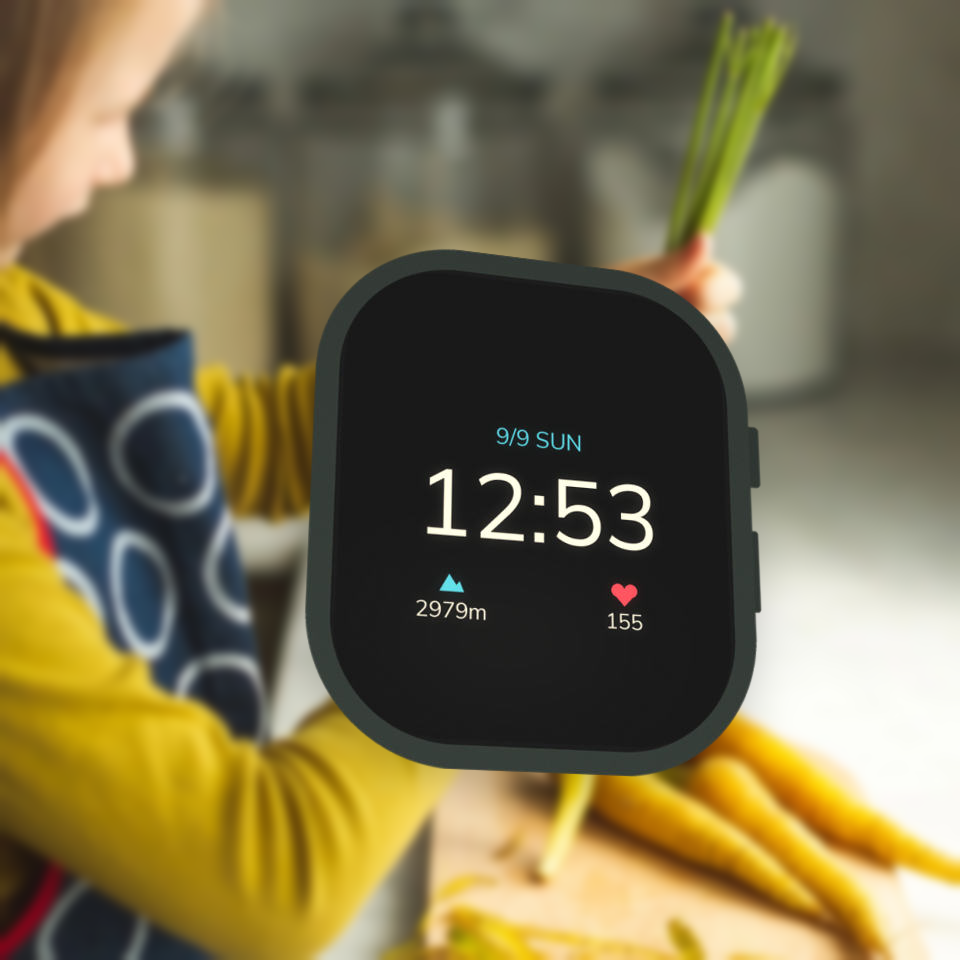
12:53
